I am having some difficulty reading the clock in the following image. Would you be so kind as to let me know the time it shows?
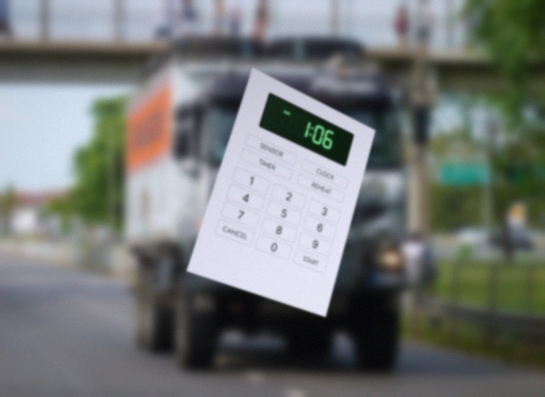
1:06
